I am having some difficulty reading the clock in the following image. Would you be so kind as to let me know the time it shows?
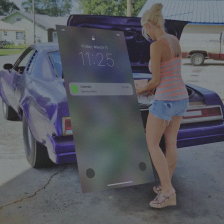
11:25
